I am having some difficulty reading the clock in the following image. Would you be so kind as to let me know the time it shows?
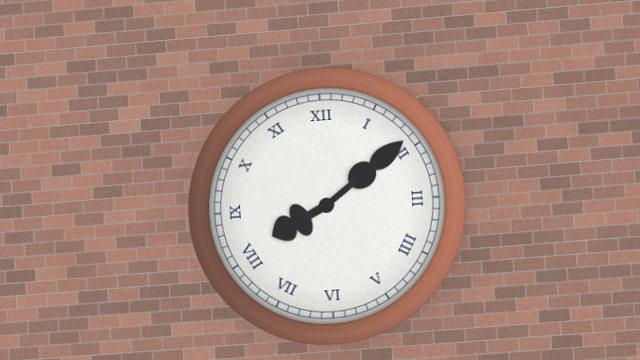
8:09
